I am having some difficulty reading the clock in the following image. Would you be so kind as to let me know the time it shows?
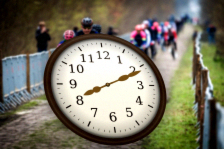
8:11
